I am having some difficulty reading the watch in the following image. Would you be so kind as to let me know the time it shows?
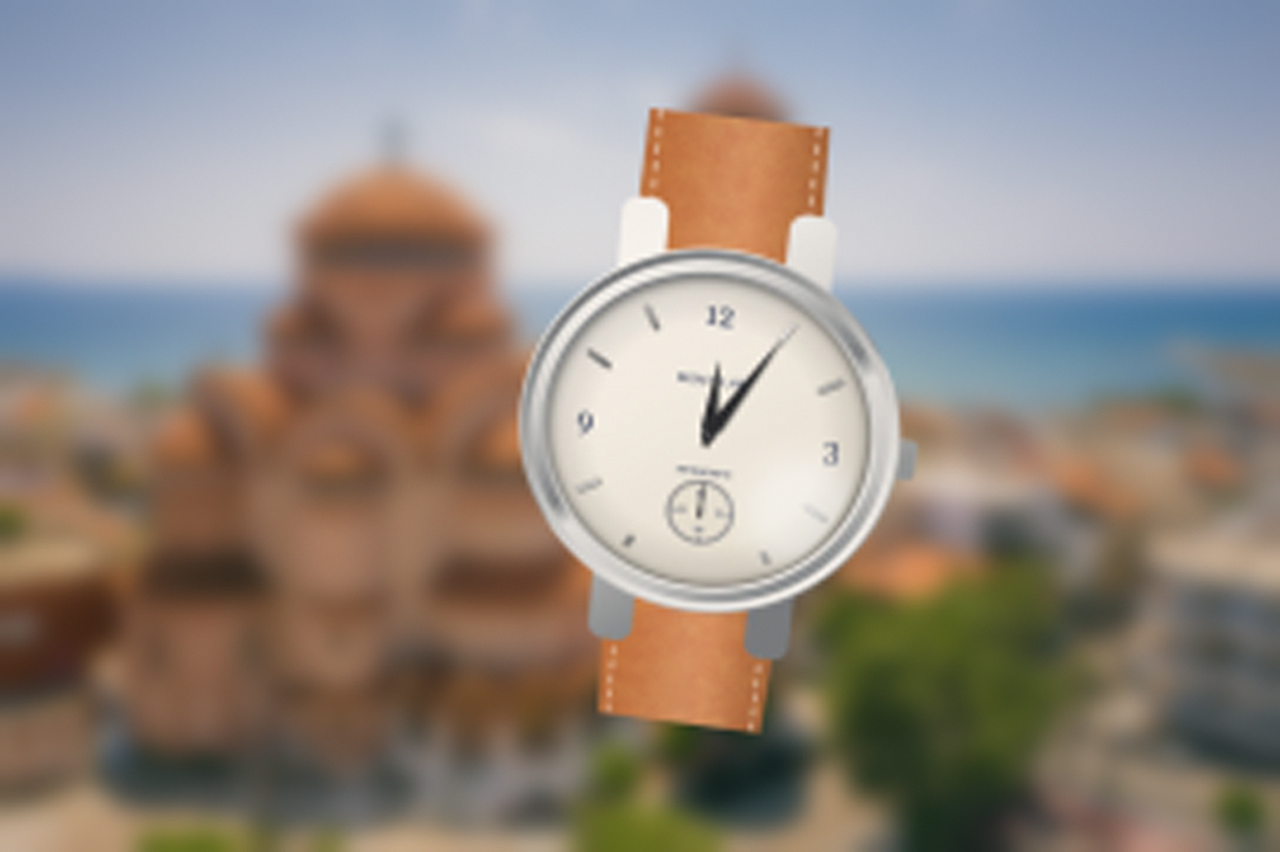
12:05
